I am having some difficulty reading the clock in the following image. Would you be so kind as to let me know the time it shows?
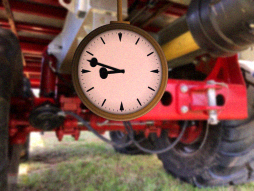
8:48
